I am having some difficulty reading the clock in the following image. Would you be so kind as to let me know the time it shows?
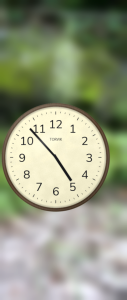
4:53
